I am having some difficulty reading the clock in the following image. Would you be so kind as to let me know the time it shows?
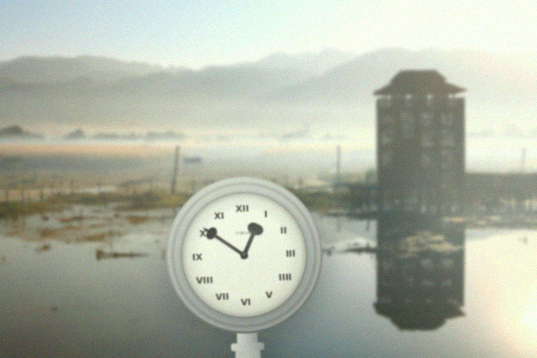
12:51
